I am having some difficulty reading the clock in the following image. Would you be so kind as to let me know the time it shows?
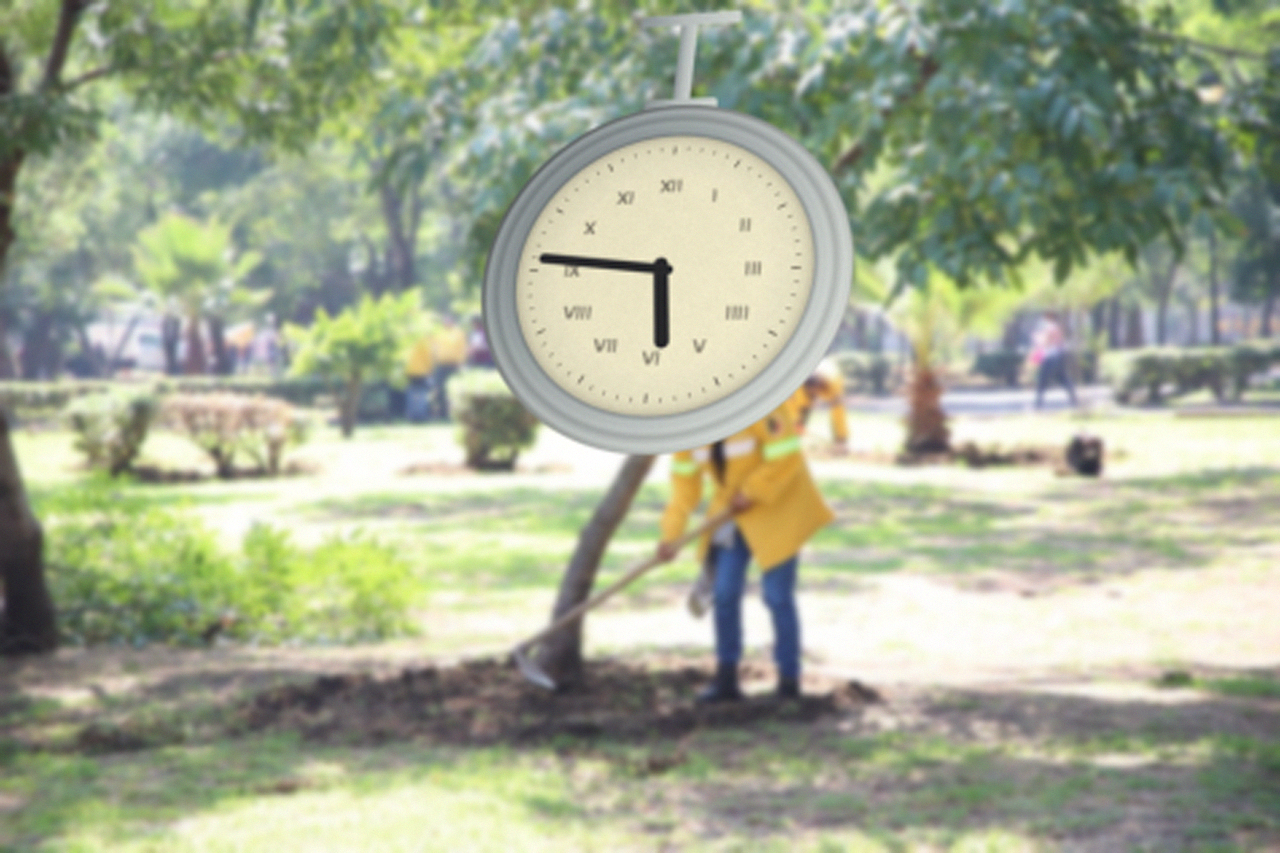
5:46
